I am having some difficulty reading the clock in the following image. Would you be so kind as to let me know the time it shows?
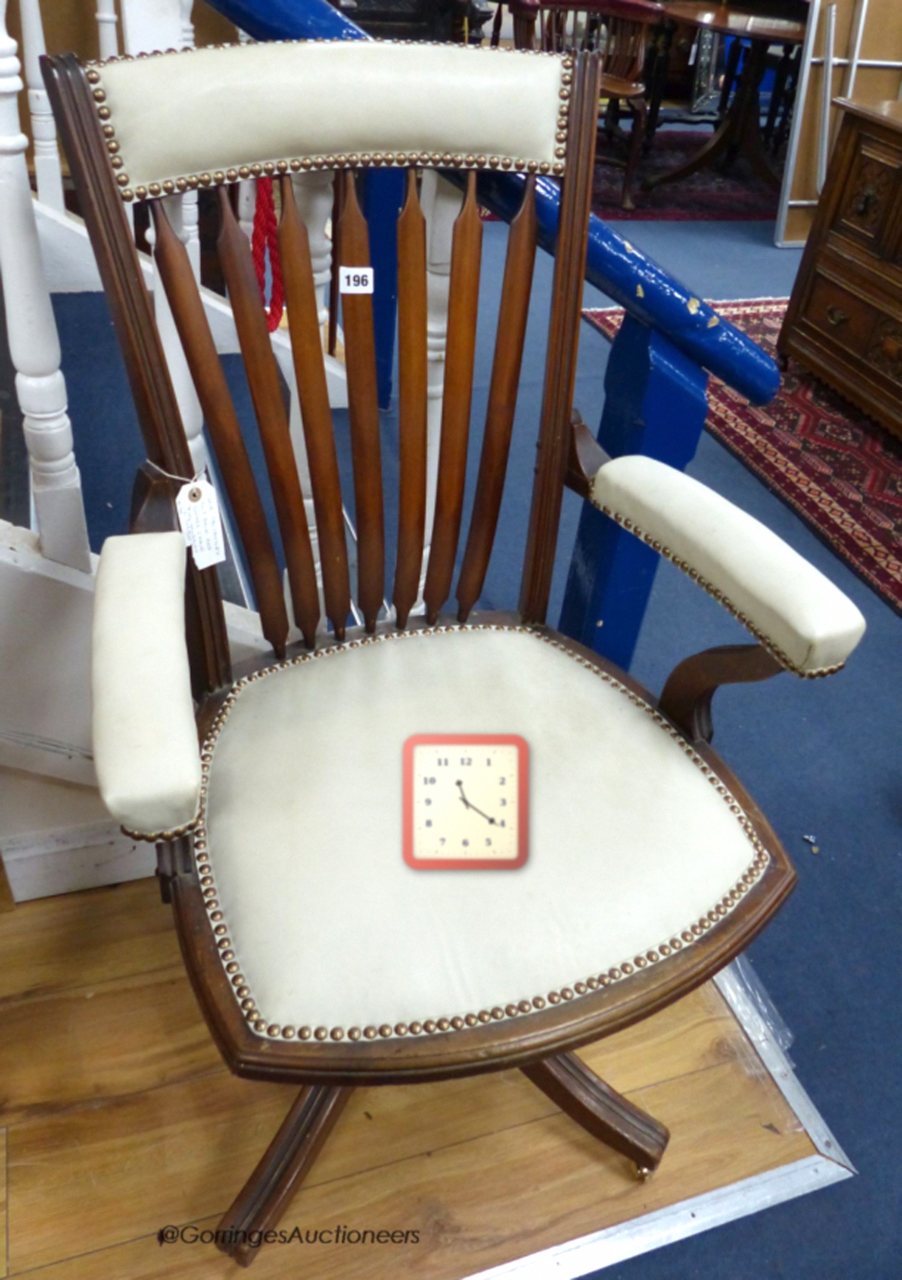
11:21
